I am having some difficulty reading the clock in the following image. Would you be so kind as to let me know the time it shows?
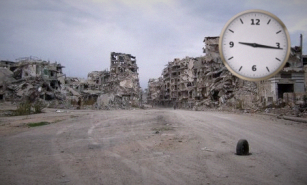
9:16
